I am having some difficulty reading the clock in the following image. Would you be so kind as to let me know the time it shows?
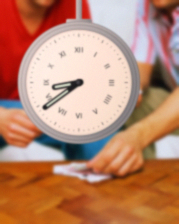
8:39
